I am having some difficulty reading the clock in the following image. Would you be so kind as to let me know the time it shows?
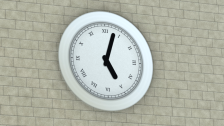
5:03
